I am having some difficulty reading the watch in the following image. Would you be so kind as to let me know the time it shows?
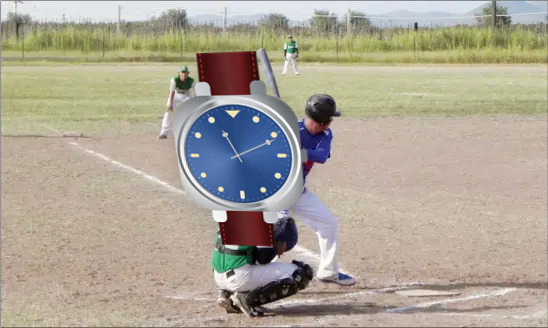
11:11
